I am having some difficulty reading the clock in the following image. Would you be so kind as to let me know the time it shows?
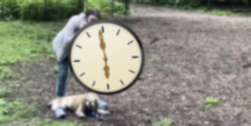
5:59
